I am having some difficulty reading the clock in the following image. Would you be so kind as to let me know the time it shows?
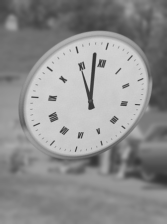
10:58
